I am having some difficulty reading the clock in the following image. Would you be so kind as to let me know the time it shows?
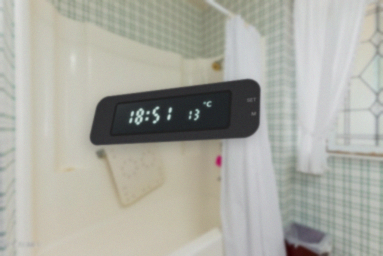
18:51
